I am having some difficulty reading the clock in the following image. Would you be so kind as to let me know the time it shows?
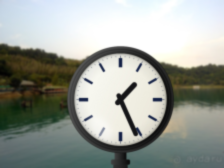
1:26
